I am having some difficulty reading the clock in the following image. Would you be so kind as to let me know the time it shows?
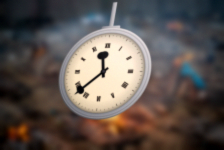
11:38
